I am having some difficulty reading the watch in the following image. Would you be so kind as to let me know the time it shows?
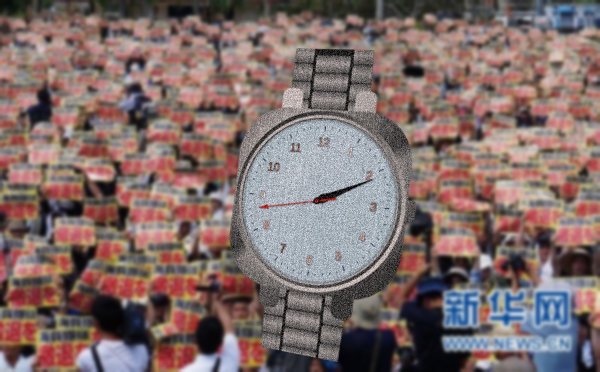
2:10:43
